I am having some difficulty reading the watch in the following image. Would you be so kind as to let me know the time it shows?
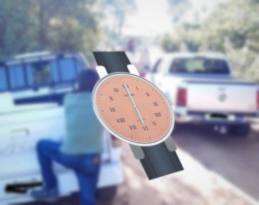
6:00
